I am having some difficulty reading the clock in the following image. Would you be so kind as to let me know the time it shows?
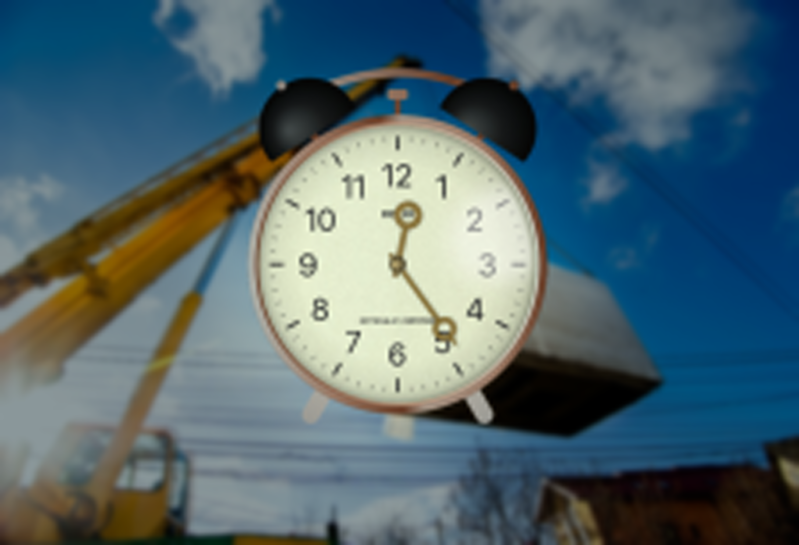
12:24
